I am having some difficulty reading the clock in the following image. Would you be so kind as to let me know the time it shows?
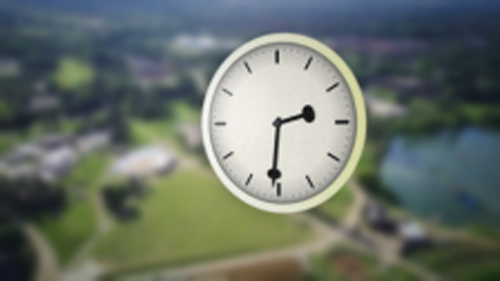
2:31
